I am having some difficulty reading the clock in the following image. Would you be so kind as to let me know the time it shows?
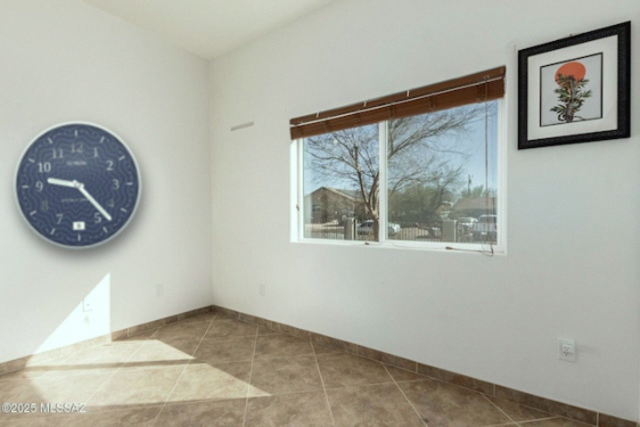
9:23
